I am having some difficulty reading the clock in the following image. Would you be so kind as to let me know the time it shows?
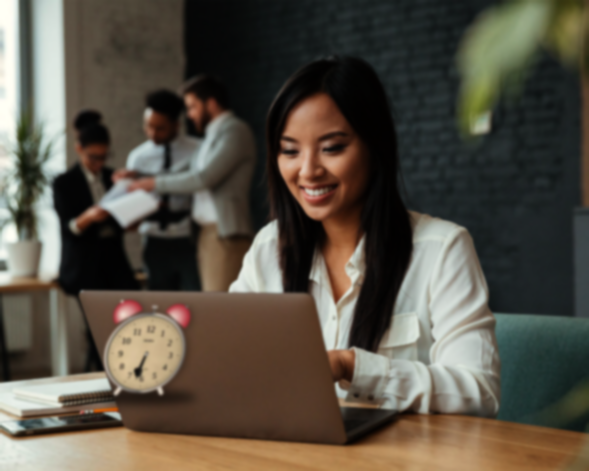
6:32
